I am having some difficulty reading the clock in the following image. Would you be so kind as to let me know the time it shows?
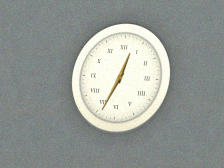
12:34
